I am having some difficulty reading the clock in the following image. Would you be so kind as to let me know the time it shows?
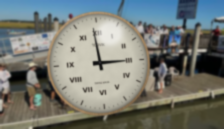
2:59
